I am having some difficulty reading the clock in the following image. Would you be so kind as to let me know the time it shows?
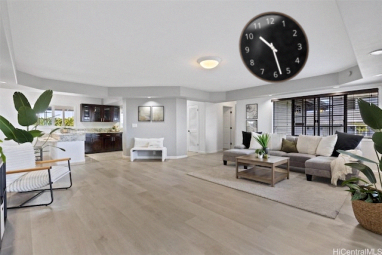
10:28
